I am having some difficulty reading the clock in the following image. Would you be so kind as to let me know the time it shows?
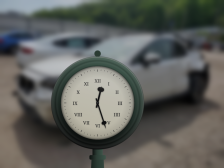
12:27
